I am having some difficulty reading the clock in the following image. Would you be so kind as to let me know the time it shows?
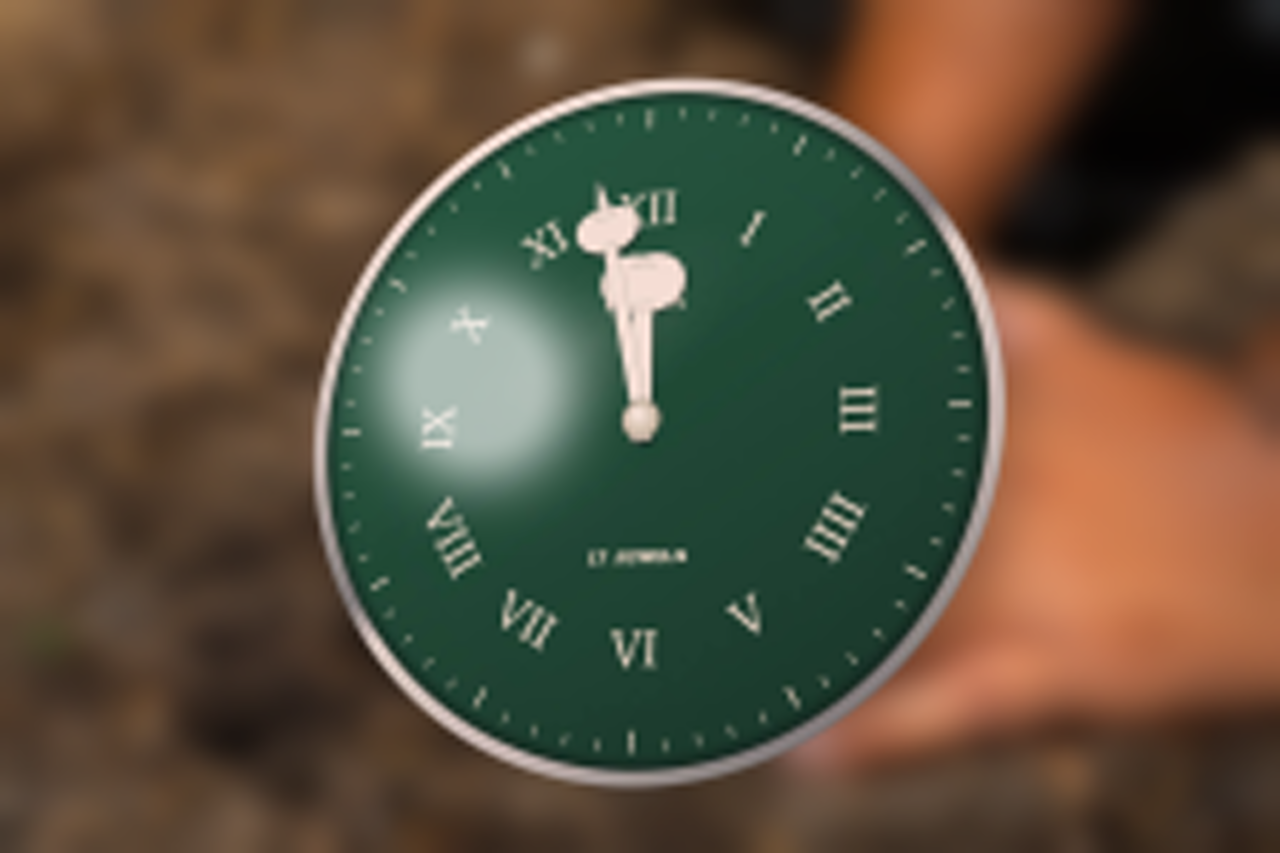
11:58
